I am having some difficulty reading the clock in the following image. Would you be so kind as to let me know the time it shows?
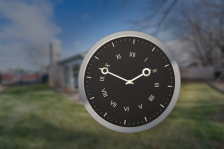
1:48
